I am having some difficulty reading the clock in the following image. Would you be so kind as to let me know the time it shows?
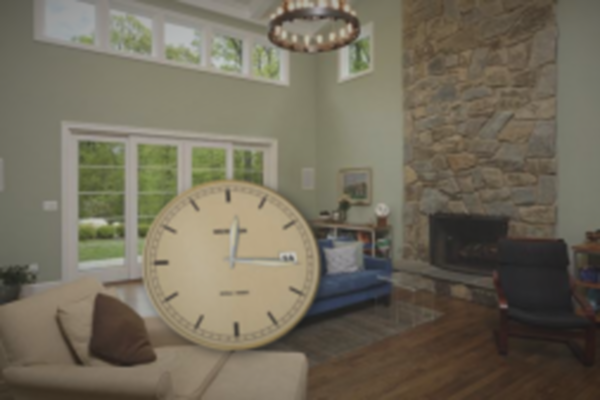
12:16
